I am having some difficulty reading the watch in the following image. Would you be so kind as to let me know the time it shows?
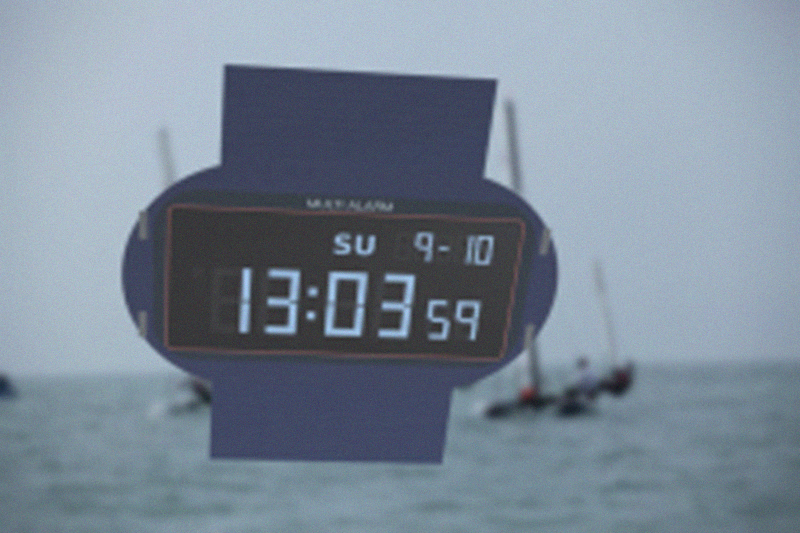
13:03:59
